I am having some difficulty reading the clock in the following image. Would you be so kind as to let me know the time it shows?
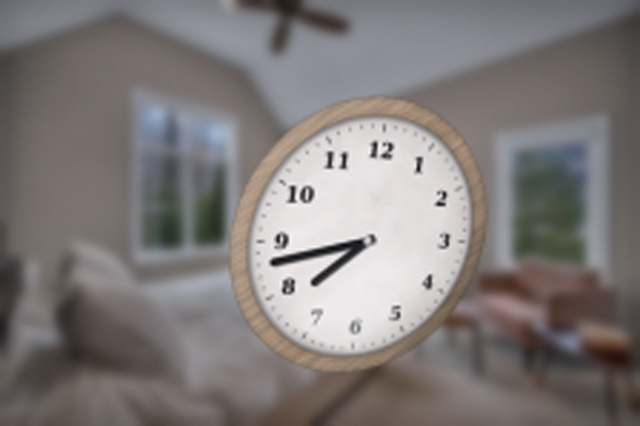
7:43
